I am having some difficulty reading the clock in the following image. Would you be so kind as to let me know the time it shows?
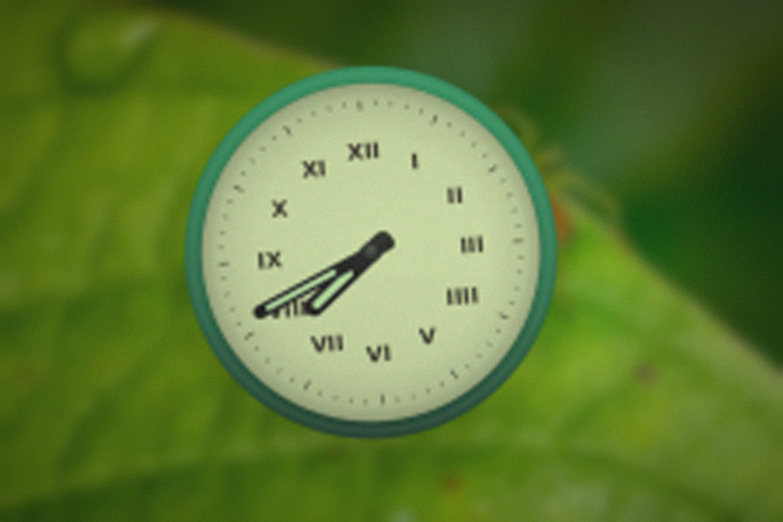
7:41
